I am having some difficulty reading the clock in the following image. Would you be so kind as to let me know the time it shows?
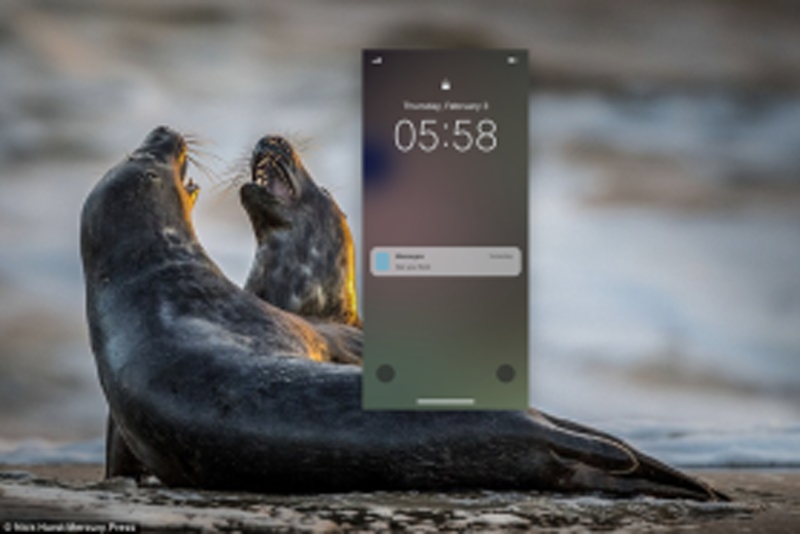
5:58
